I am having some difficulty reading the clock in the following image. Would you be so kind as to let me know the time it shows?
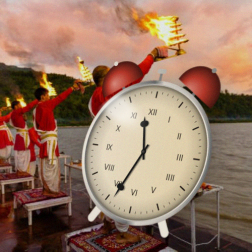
11:34
